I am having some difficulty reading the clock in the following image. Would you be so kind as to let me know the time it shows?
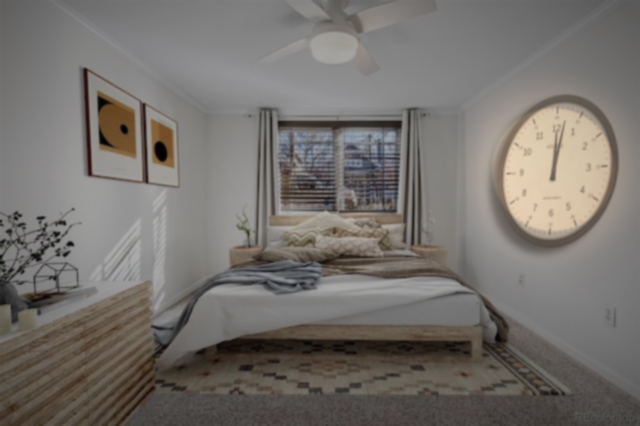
12:02
